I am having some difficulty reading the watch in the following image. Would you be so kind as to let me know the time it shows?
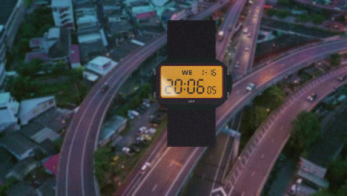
20:06:05
